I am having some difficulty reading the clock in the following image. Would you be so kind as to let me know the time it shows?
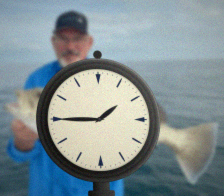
1:45
